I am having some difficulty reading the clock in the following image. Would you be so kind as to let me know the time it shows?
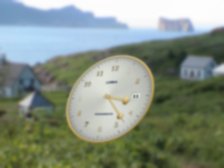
3:23
